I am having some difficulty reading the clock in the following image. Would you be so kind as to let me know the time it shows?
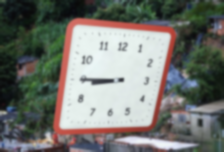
8:45
